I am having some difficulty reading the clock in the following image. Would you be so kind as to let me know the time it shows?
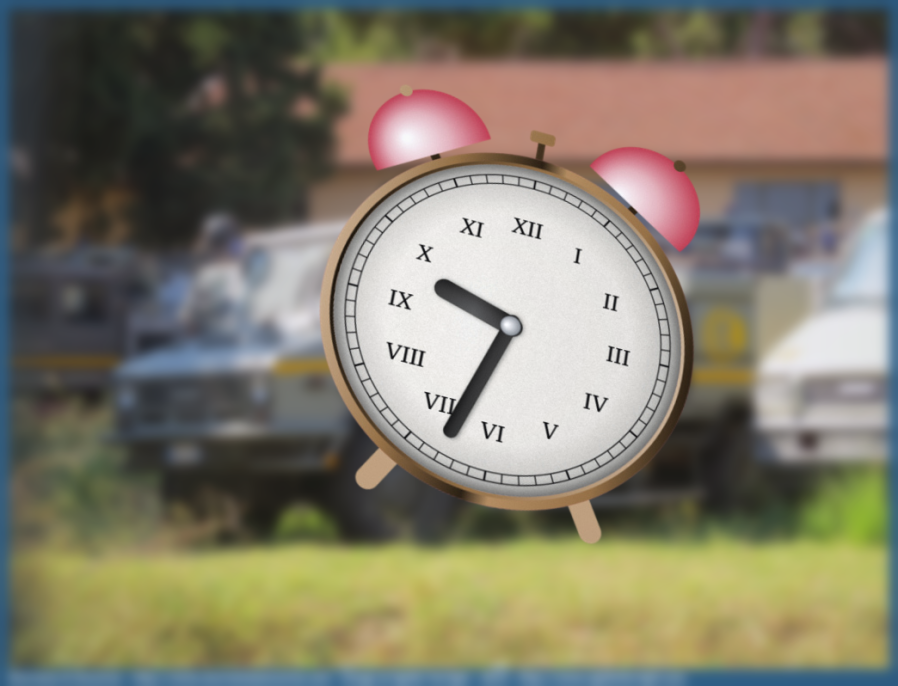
9:33
